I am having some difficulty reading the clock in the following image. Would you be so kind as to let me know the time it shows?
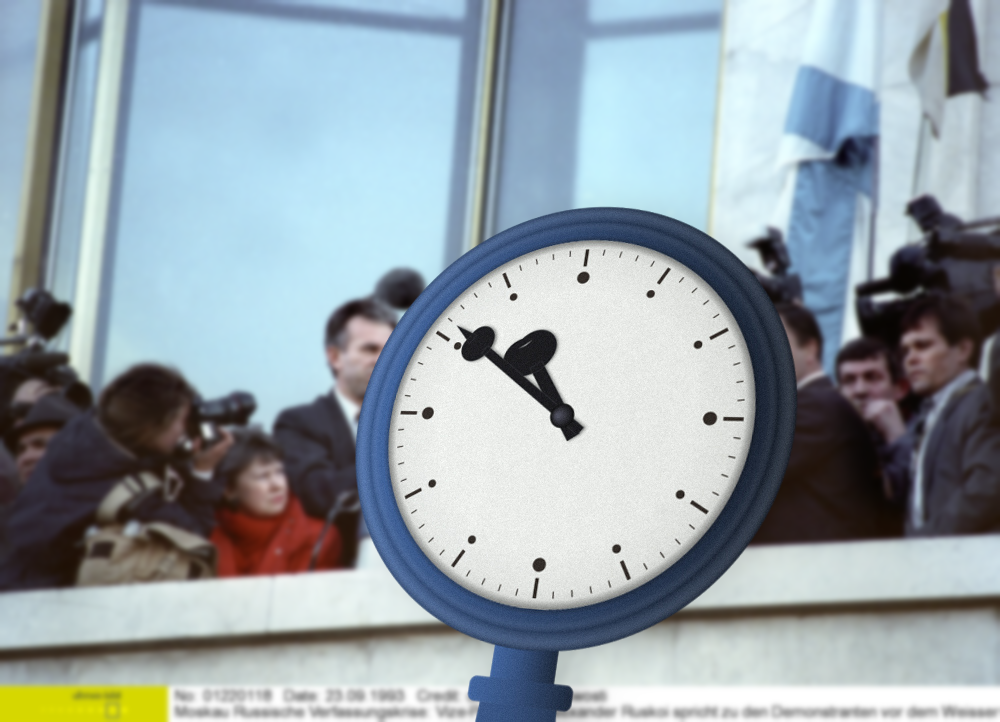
10:51
